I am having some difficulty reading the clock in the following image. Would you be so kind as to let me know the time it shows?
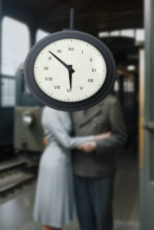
5:52
